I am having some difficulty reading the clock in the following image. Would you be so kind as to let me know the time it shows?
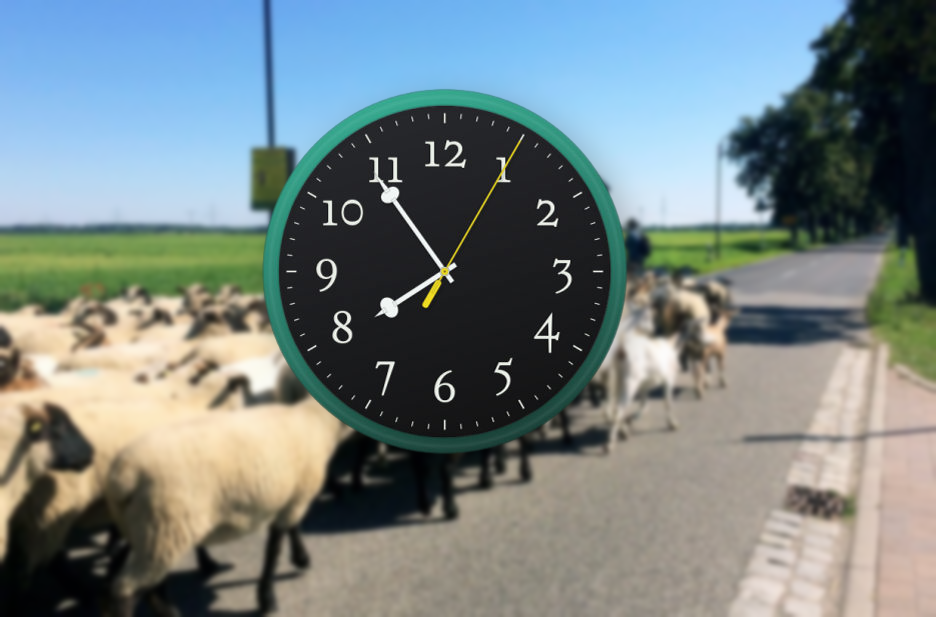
7:54:05
